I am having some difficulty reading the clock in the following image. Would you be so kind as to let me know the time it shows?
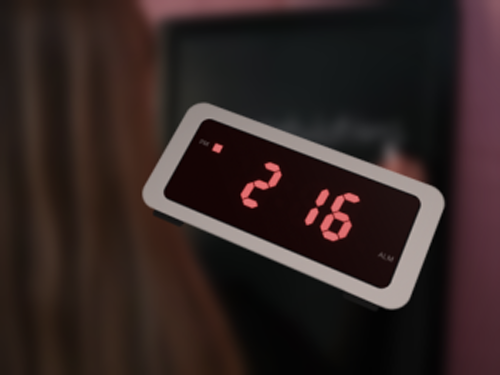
2:16
